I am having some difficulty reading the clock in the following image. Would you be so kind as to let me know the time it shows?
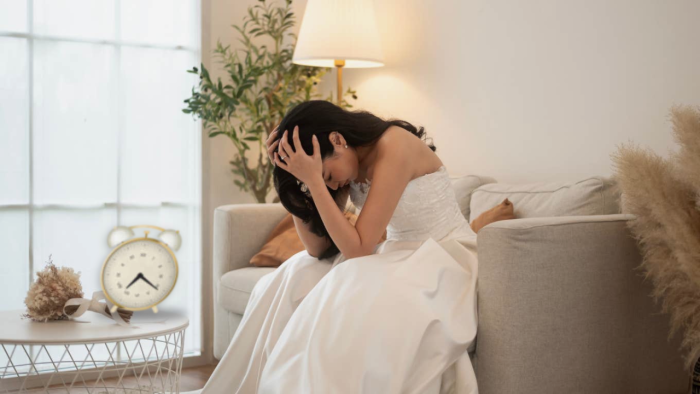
7:21
